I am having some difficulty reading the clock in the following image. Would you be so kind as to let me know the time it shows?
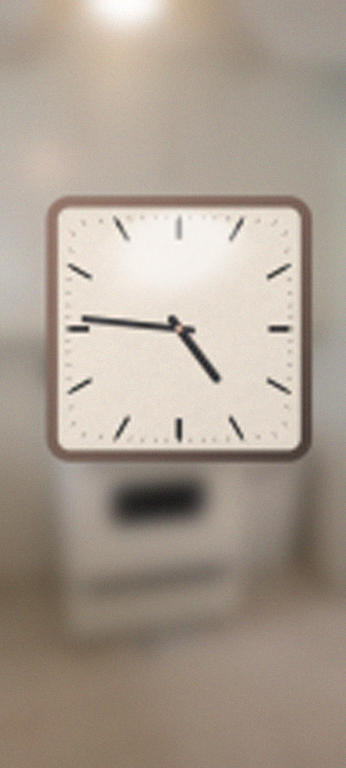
4:46
